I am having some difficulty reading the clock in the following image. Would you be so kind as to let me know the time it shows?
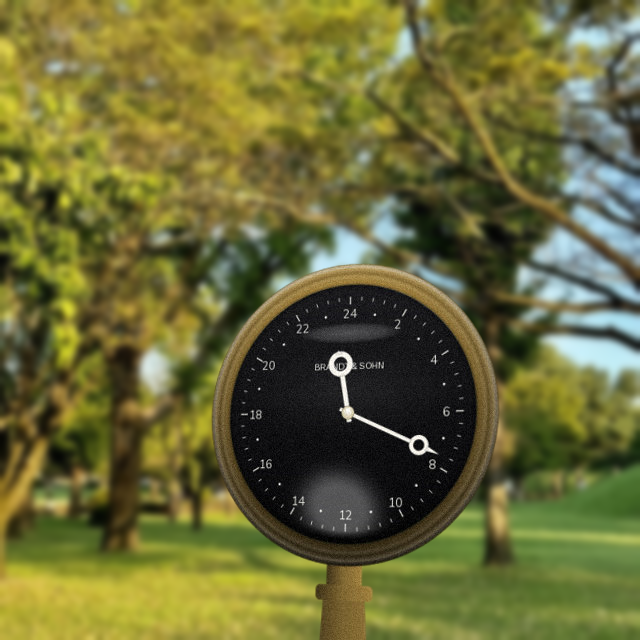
23:19
